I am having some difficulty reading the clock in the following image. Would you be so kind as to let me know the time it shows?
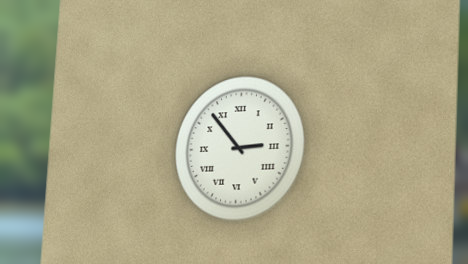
2:53
